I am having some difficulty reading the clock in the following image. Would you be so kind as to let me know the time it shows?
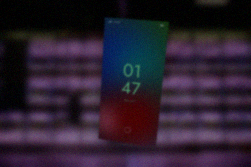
1:47
